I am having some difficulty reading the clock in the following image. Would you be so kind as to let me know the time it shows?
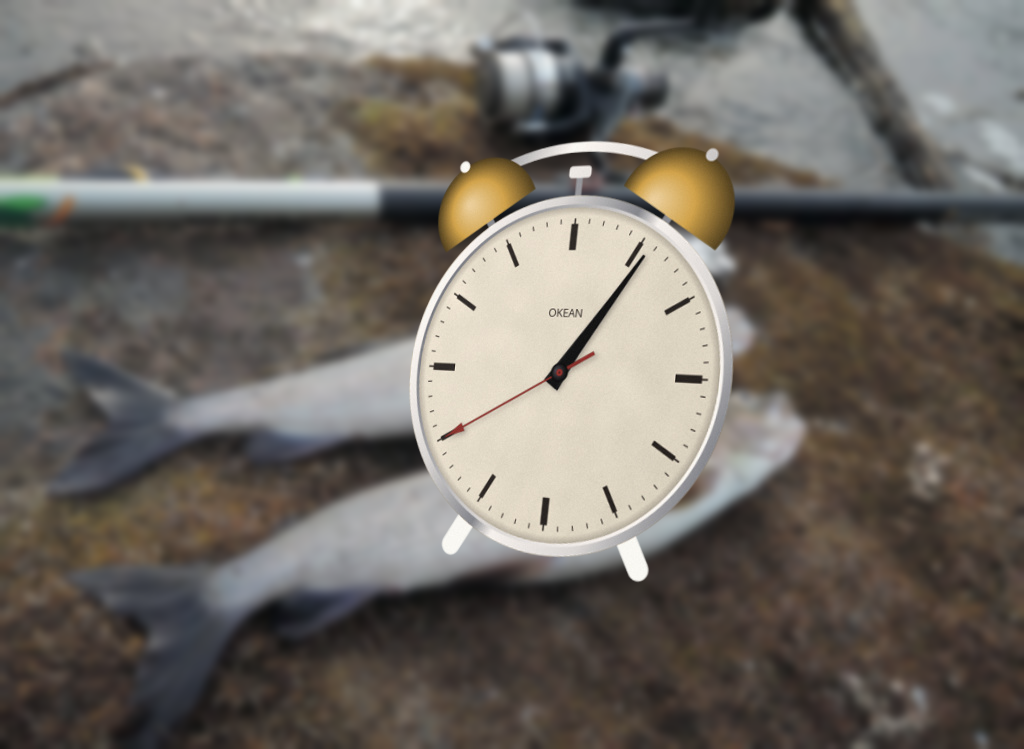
1:05:40
